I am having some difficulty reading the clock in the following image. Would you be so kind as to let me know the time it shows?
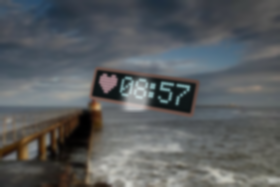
8:57
